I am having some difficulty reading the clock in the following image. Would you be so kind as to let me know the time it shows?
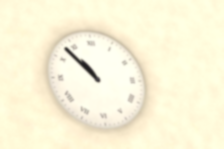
10:53
